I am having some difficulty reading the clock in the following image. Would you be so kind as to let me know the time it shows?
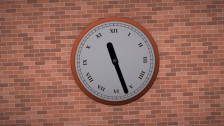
11:27
